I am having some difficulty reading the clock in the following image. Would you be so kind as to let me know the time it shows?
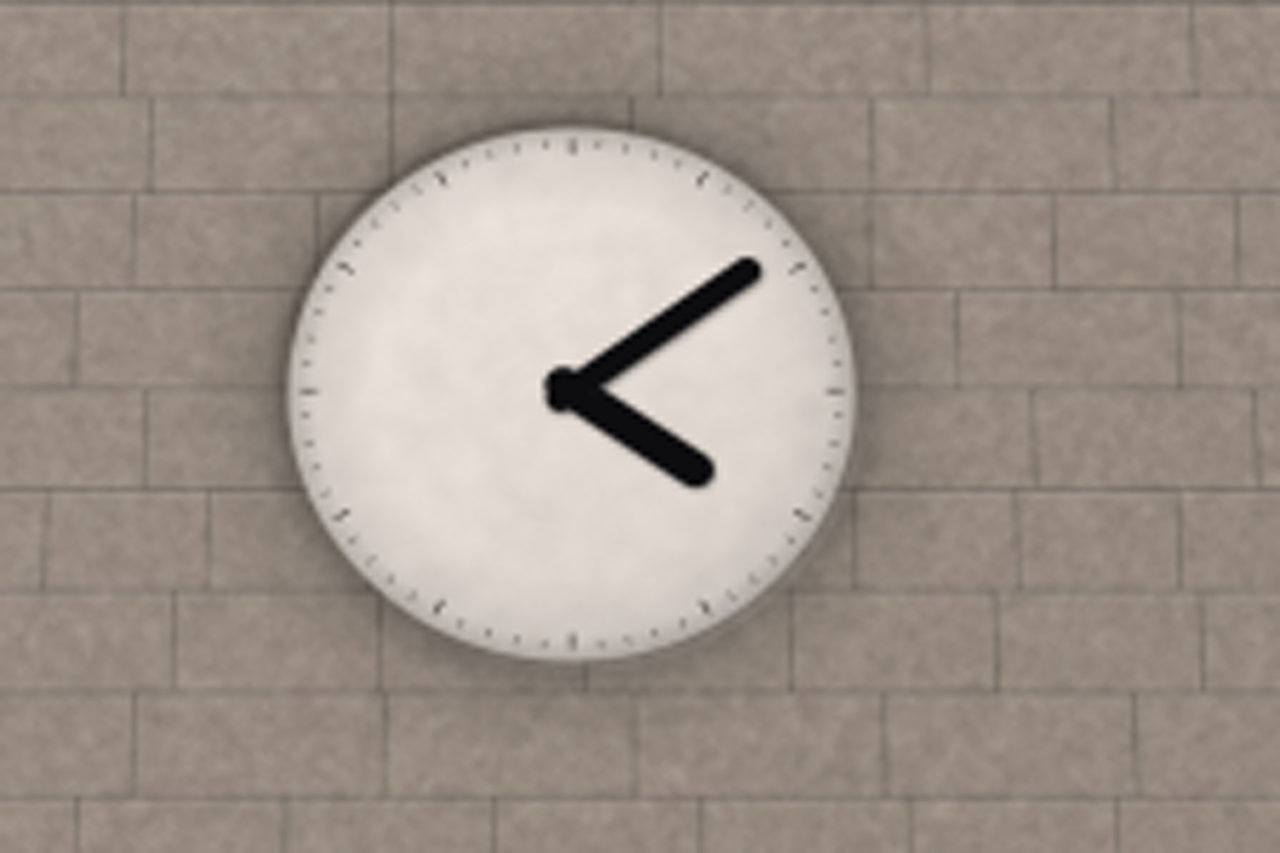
4:09
